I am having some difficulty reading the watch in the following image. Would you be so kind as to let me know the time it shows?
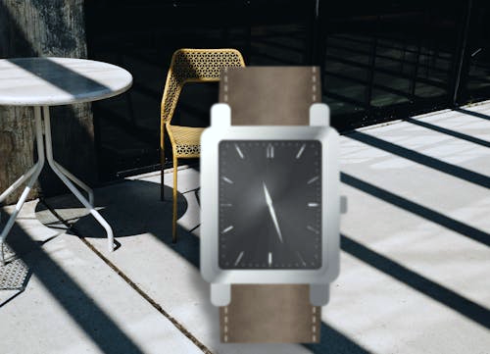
11:27
